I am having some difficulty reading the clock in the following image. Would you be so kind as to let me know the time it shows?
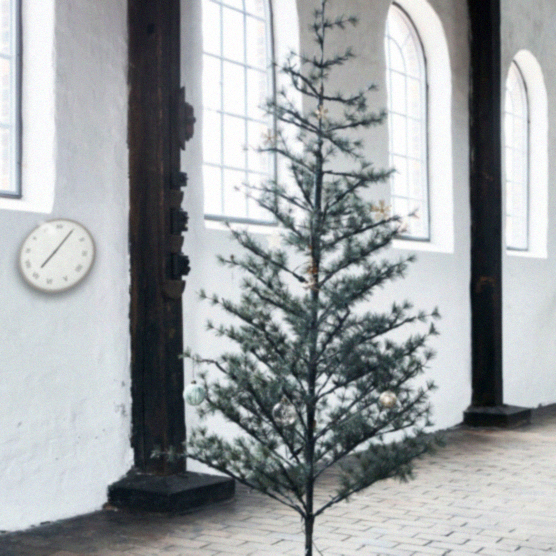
7:05
